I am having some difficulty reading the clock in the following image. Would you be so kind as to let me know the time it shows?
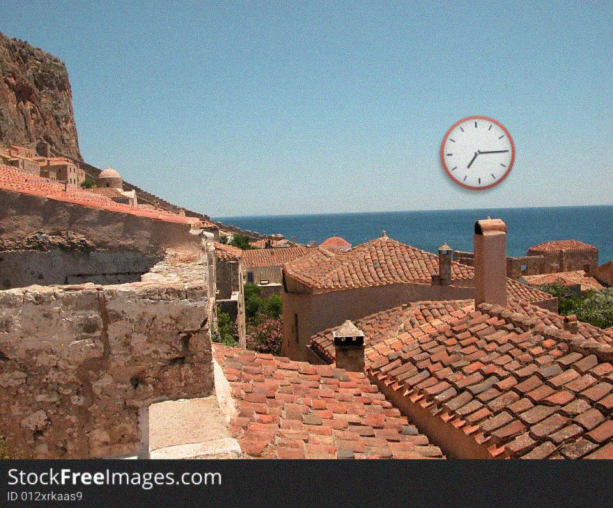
7:15
